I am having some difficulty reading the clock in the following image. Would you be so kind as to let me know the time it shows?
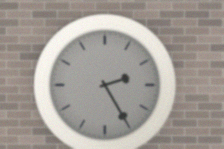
2:25
